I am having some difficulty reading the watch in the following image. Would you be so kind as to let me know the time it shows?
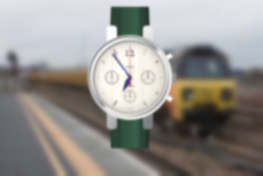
6:54
